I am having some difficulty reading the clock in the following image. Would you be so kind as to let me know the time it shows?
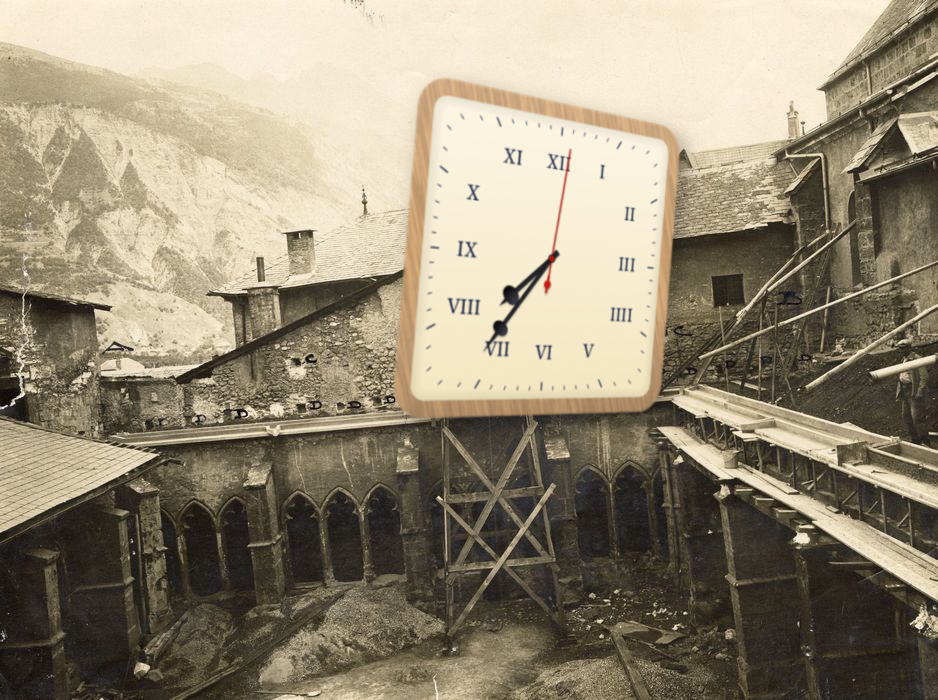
7:36:01
